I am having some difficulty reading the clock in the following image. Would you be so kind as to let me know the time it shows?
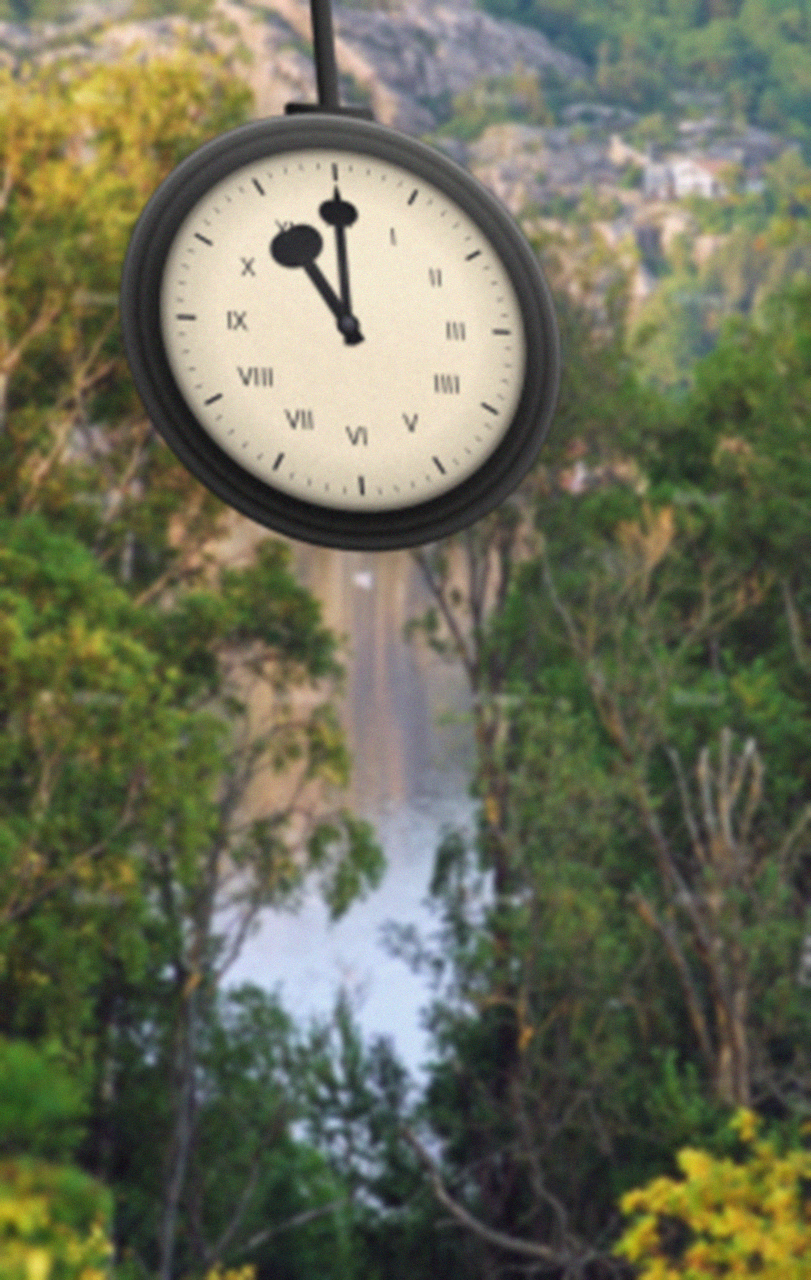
11:00
